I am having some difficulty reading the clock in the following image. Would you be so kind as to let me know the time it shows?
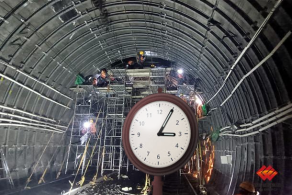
3:05
